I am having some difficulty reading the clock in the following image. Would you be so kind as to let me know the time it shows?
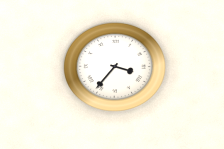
3:36
